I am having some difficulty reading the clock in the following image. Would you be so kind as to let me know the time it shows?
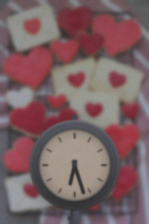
6:27
